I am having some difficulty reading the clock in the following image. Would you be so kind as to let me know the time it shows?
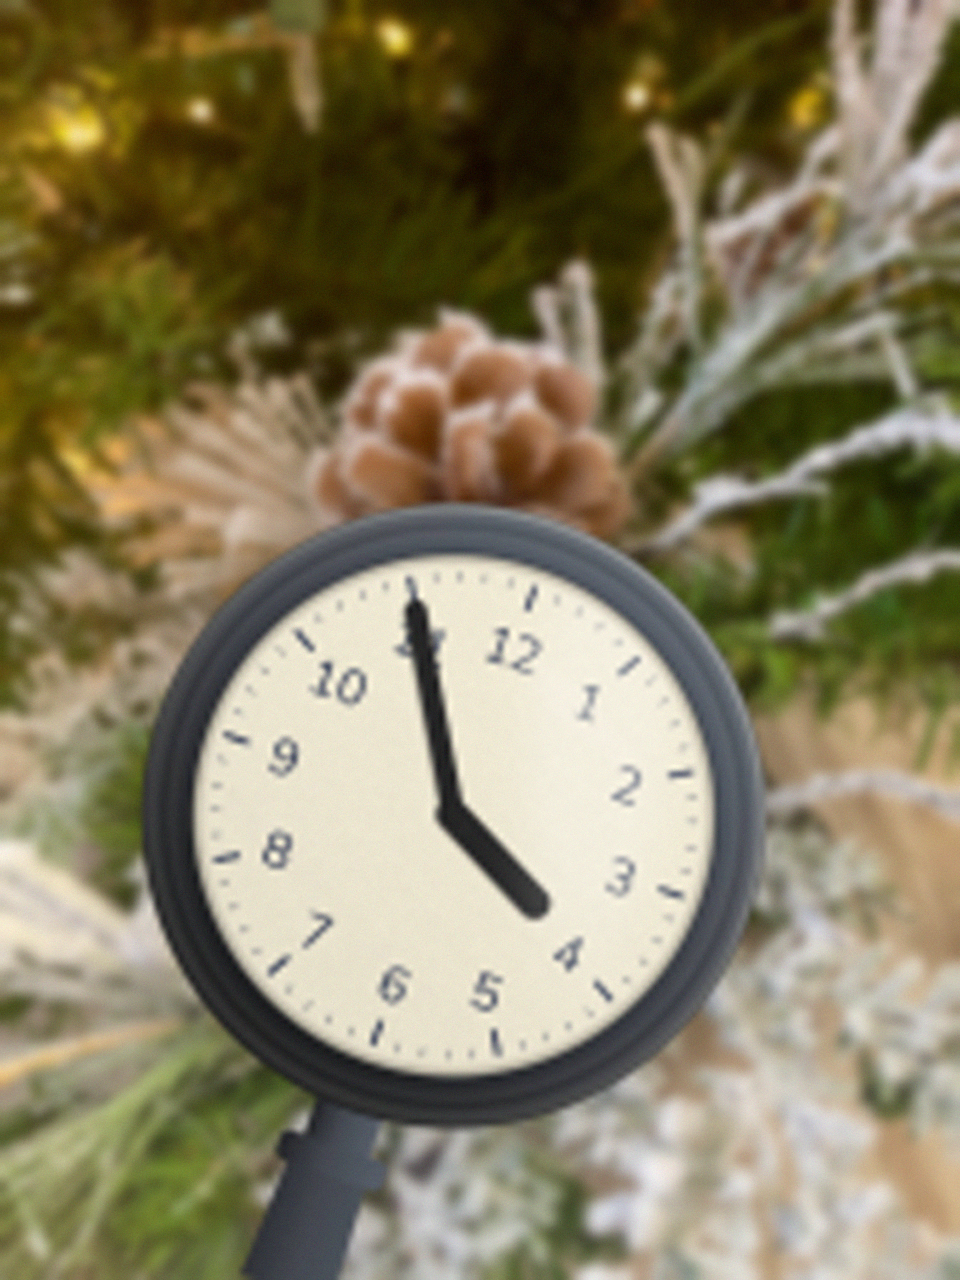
3:55
